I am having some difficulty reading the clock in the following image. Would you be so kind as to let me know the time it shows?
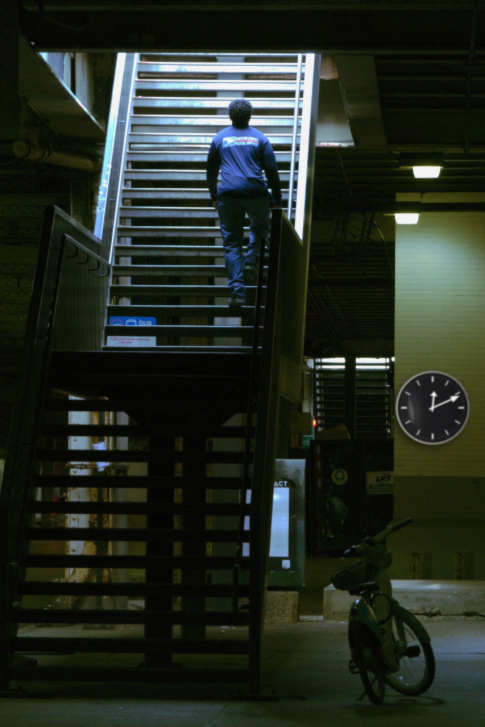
12:11
